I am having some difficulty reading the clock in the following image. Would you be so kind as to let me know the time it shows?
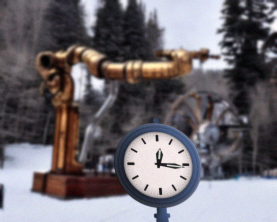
12:16
